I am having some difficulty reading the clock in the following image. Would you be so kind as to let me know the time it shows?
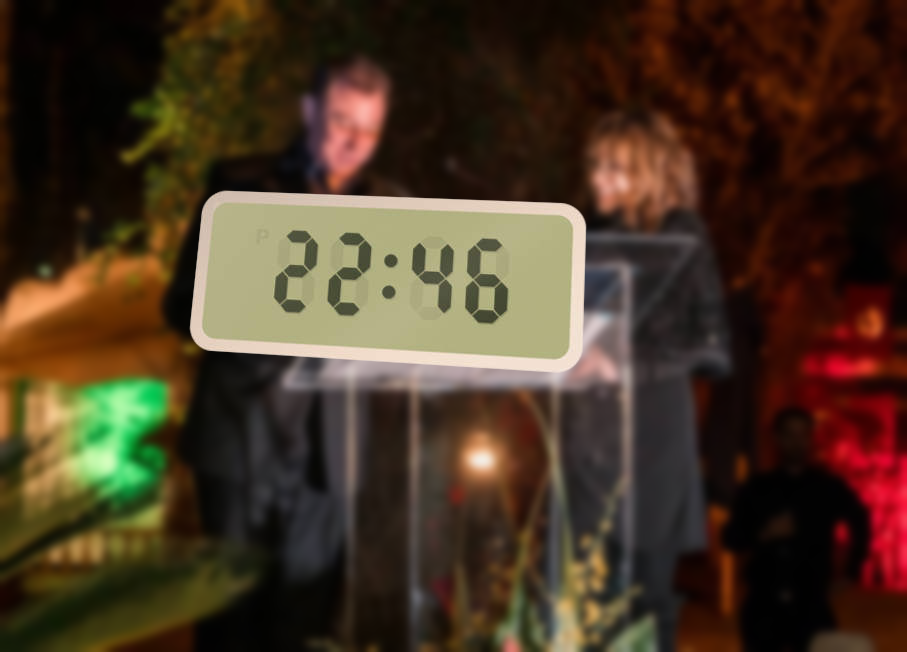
22:46
